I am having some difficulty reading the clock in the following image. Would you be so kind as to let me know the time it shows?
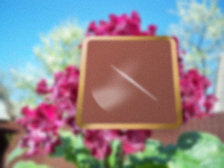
10:22
